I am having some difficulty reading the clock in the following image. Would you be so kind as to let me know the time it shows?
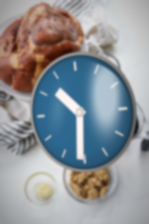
10:31
